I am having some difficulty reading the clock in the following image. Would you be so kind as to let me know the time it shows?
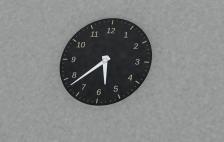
5:38
